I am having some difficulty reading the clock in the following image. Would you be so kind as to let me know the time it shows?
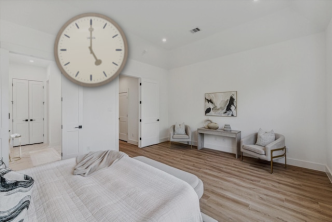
5:00
